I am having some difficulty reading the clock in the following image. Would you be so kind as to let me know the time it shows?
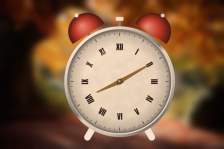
8:10
